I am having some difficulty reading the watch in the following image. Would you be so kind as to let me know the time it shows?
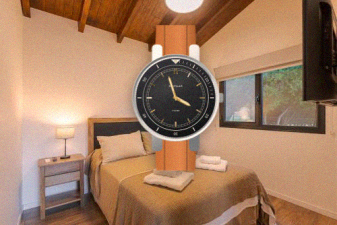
3:57
